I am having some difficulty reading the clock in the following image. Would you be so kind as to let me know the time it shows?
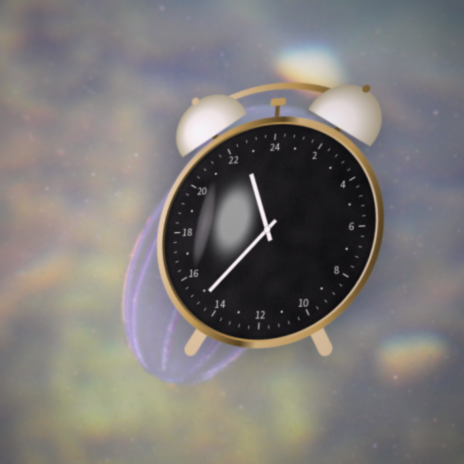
22:37
